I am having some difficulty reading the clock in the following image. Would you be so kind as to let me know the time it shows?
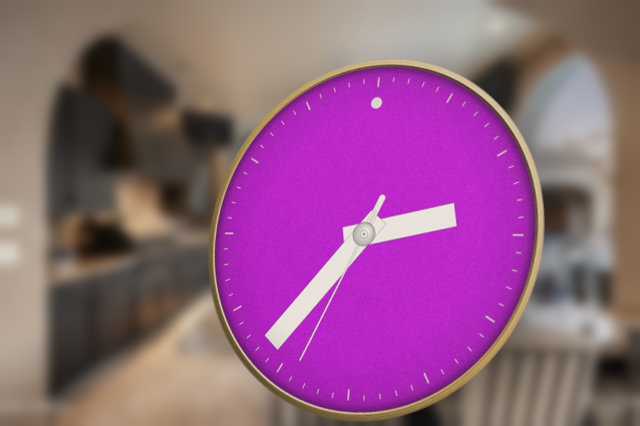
2:36:34
